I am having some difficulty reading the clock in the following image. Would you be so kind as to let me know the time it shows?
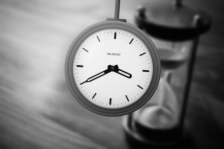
3:40
